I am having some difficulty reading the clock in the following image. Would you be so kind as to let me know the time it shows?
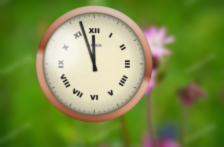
11:57
